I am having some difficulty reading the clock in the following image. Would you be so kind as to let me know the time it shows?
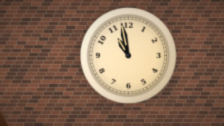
10:58
